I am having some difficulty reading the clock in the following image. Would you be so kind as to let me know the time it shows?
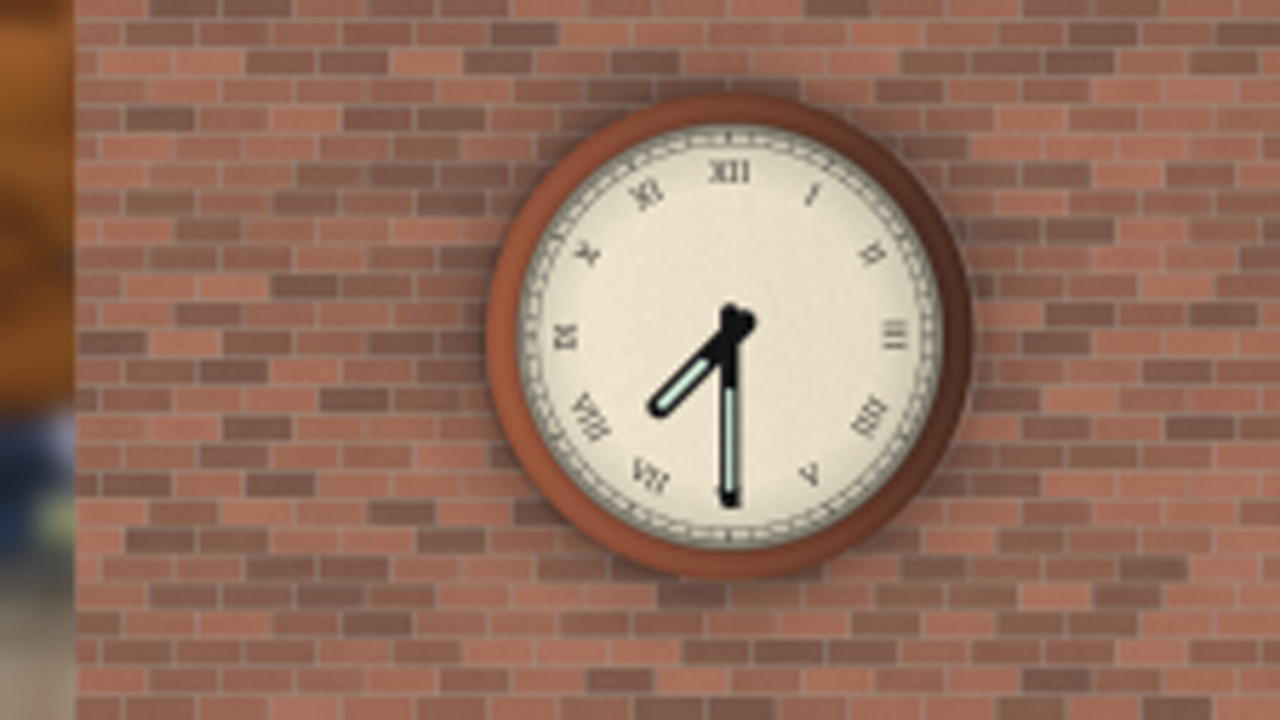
7:30
